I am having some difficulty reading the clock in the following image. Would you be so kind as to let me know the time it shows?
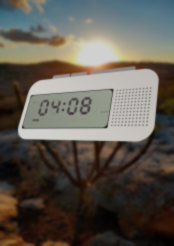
4:08
